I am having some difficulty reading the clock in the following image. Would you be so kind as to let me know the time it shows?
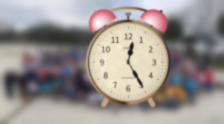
12:25
